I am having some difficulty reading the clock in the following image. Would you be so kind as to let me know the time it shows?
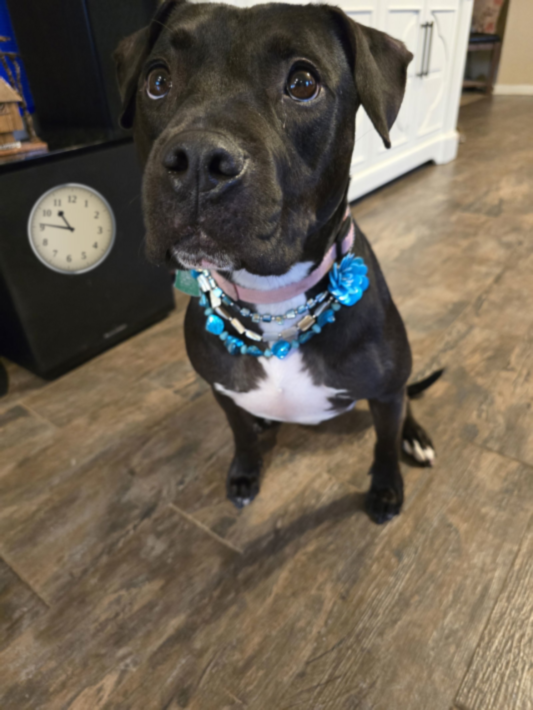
10:46
